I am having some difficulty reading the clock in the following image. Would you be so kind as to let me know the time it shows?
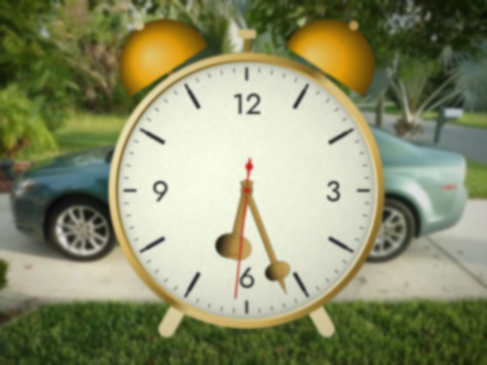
6:26:31
